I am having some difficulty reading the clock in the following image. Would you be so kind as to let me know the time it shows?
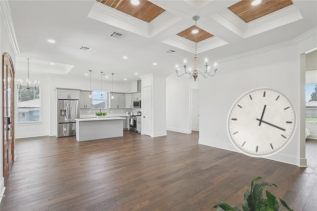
12:18
